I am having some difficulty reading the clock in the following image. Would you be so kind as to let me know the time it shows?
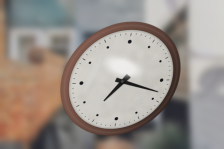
7:18
